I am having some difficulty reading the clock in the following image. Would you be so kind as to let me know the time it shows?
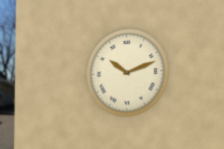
10:12
